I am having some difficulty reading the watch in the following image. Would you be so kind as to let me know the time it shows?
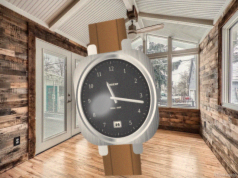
11:17
